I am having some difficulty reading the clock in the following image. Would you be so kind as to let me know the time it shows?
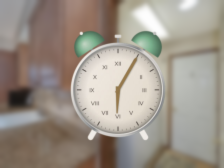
6:05
